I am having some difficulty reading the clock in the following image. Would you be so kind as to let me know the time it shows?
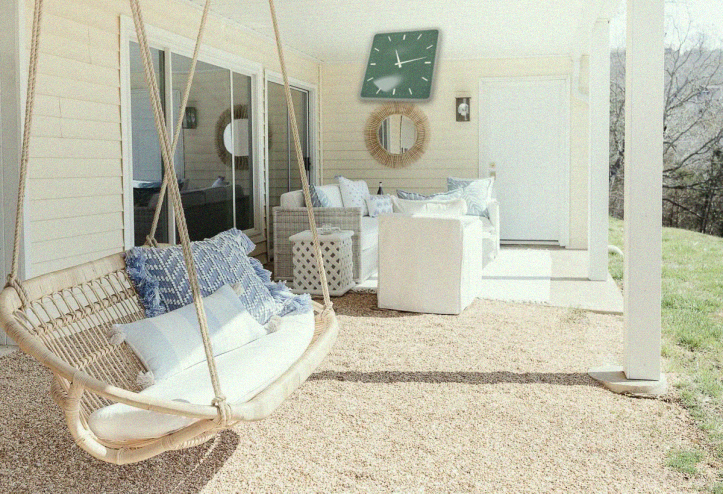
11:13
